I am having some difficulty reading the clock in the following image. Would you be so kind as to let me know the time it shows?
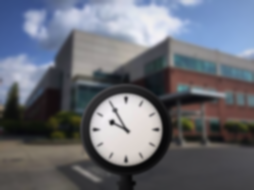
9:55
